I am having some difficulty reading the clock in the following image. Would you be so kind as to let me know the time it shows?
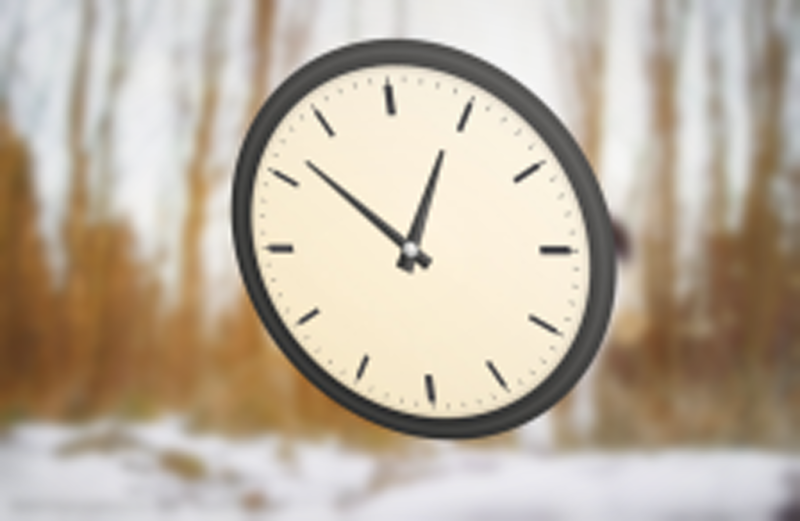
12:52
